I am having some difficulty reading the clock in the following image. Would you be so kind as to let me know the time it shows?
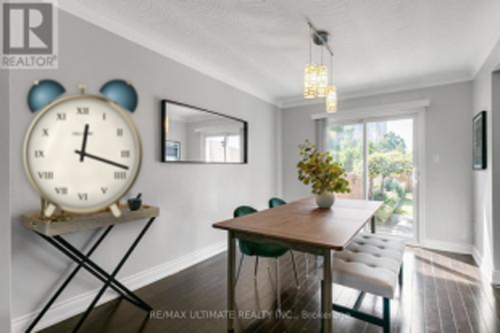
12:18
